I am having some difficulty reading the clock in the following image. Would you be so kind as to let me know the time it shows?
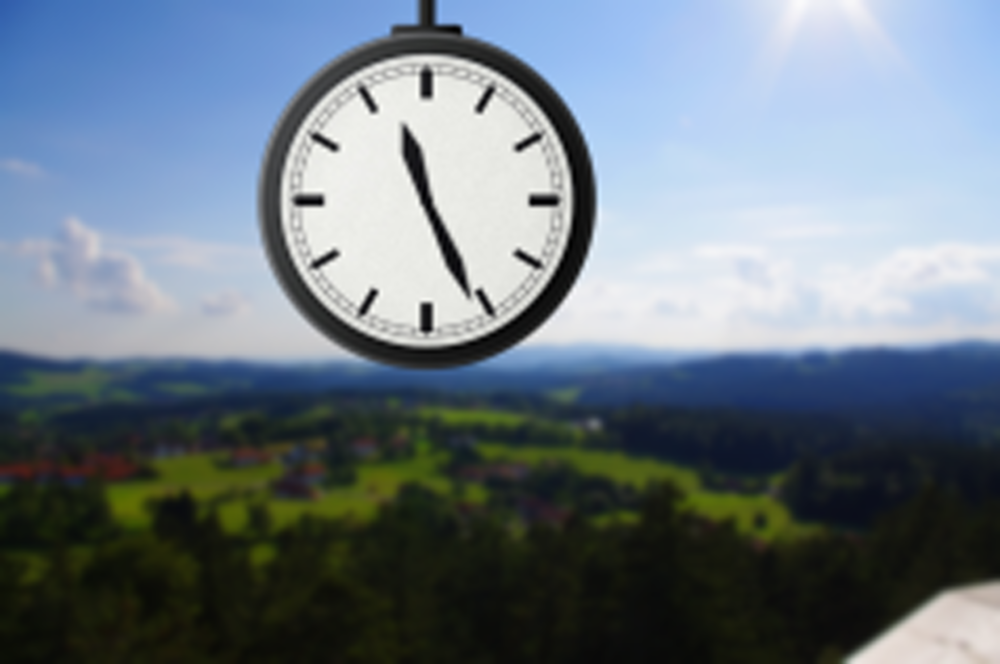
11:26
